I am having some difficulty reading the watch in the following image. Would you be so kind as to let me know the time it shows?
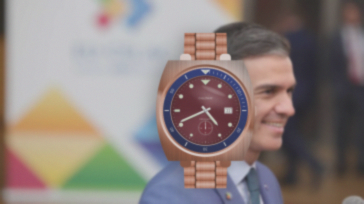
4:41
